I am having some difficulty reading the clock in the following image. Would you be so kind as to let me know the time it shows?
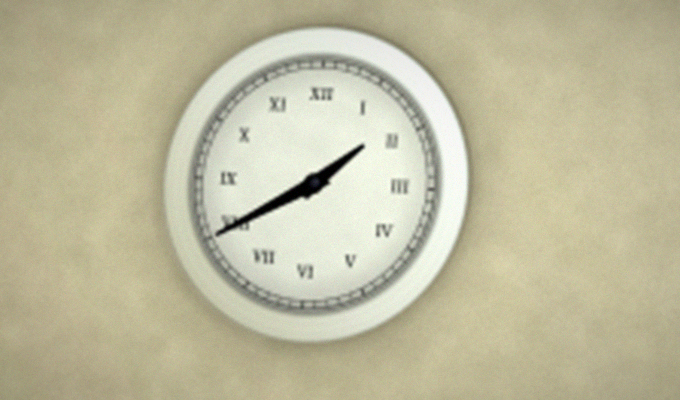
1:40
